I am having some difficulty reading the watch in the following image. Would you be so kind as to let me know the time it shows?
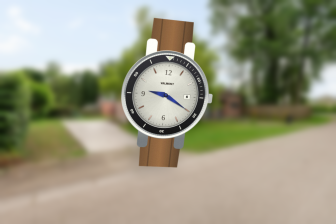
9:20
